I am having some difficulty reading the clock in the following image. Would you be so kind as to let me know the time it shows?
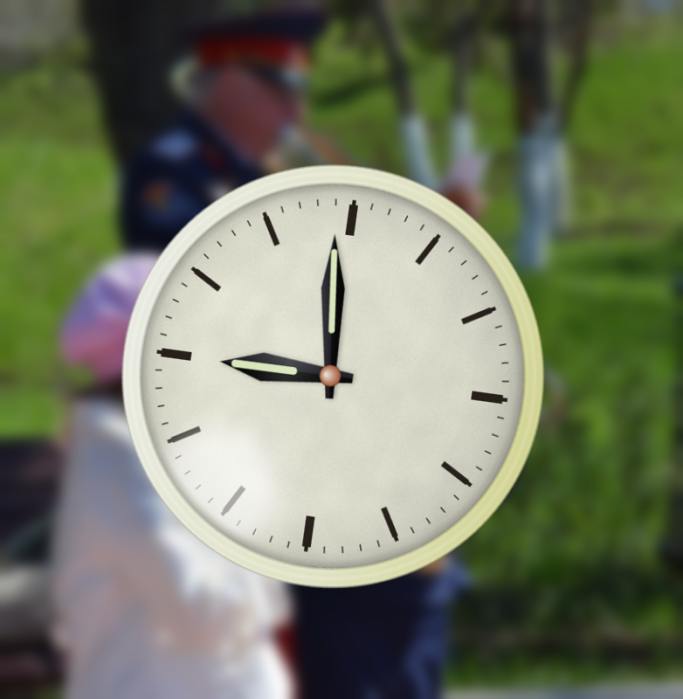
8:59
